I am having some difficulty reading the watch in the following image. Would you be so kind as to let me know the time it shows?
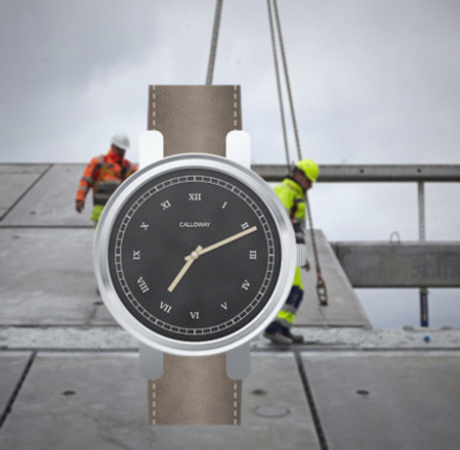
7:11
